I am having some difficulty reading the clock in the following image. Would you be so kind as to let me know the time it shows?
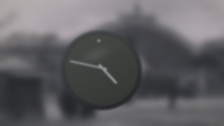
4:48
